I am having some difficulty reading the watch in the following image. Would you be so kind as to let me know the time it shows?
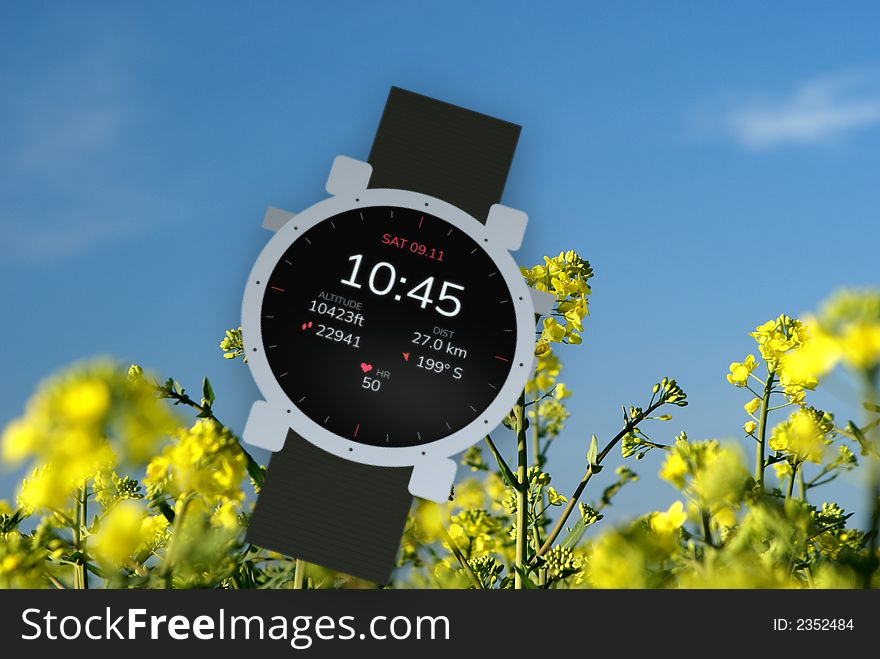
10:45
